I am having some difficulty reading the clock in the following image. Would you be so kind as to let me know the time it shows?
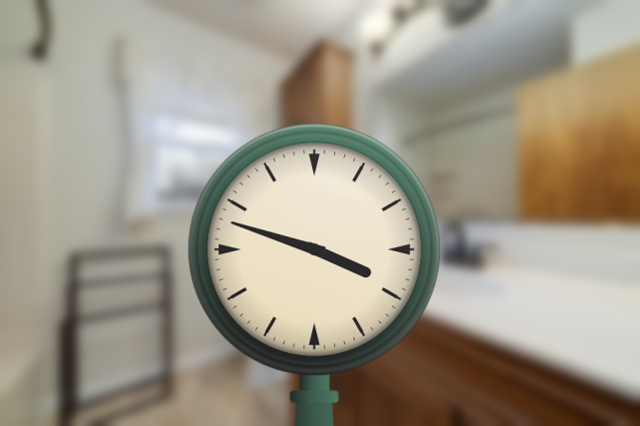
3:48
